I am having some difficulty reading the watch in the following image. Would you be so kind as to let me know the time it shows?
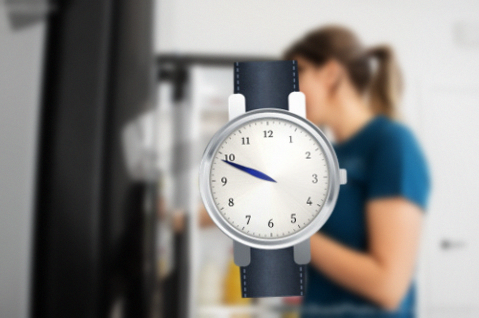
9:49
